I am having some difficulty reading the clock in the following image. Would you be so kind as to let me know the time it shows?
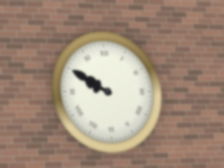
9:50
